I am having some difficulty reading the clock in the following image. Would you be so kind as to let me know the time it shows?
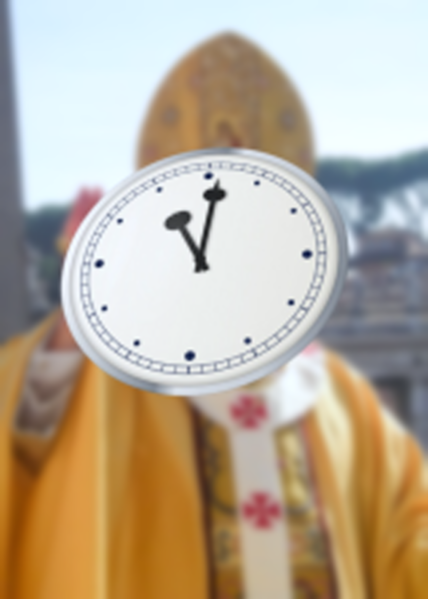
11:01
